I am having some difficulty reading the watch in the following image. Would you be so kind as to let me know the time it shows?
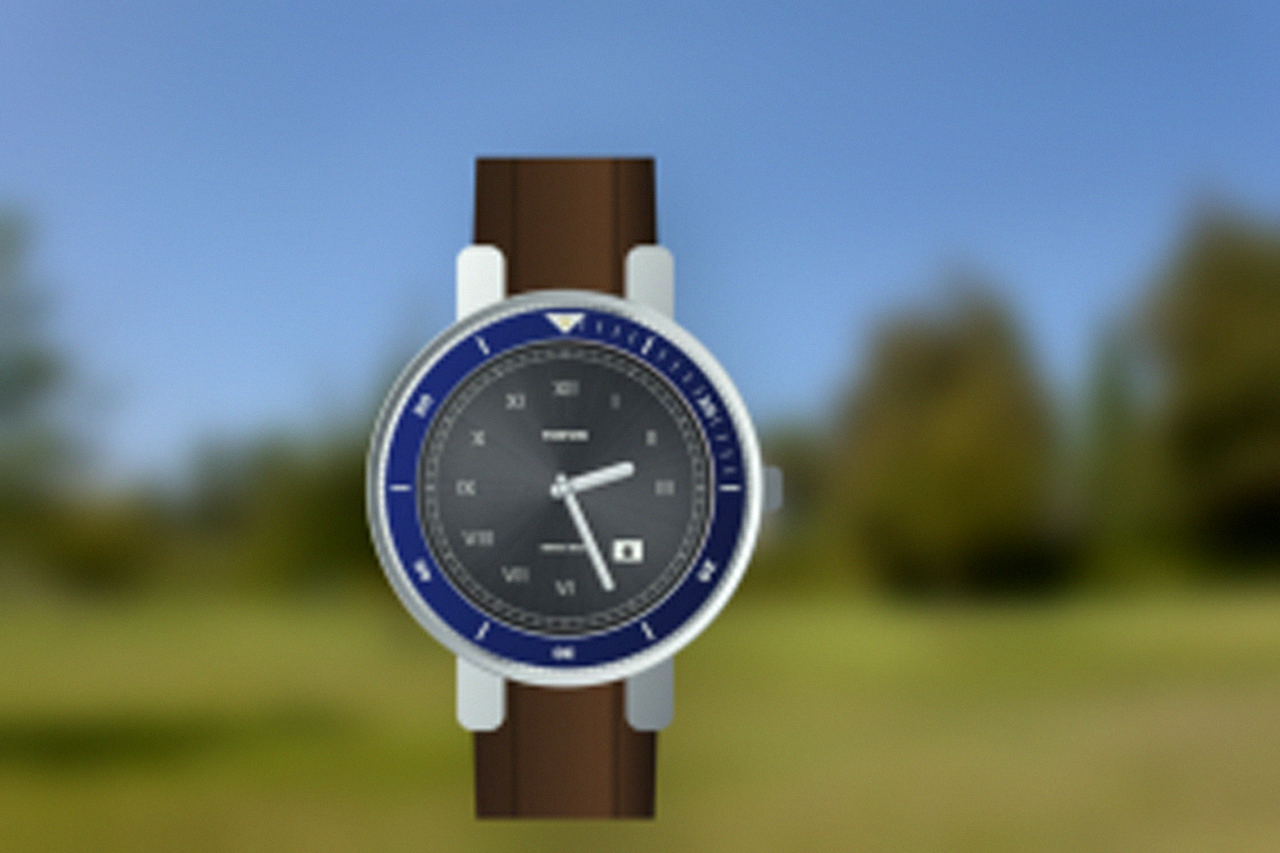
2:26
